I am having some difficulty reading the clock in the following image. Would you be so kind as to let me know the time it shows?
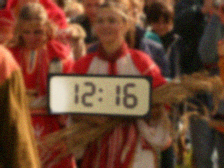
12:16
